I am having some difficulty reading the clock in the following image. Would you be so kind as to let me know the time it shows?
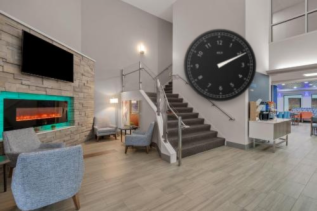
2:11
